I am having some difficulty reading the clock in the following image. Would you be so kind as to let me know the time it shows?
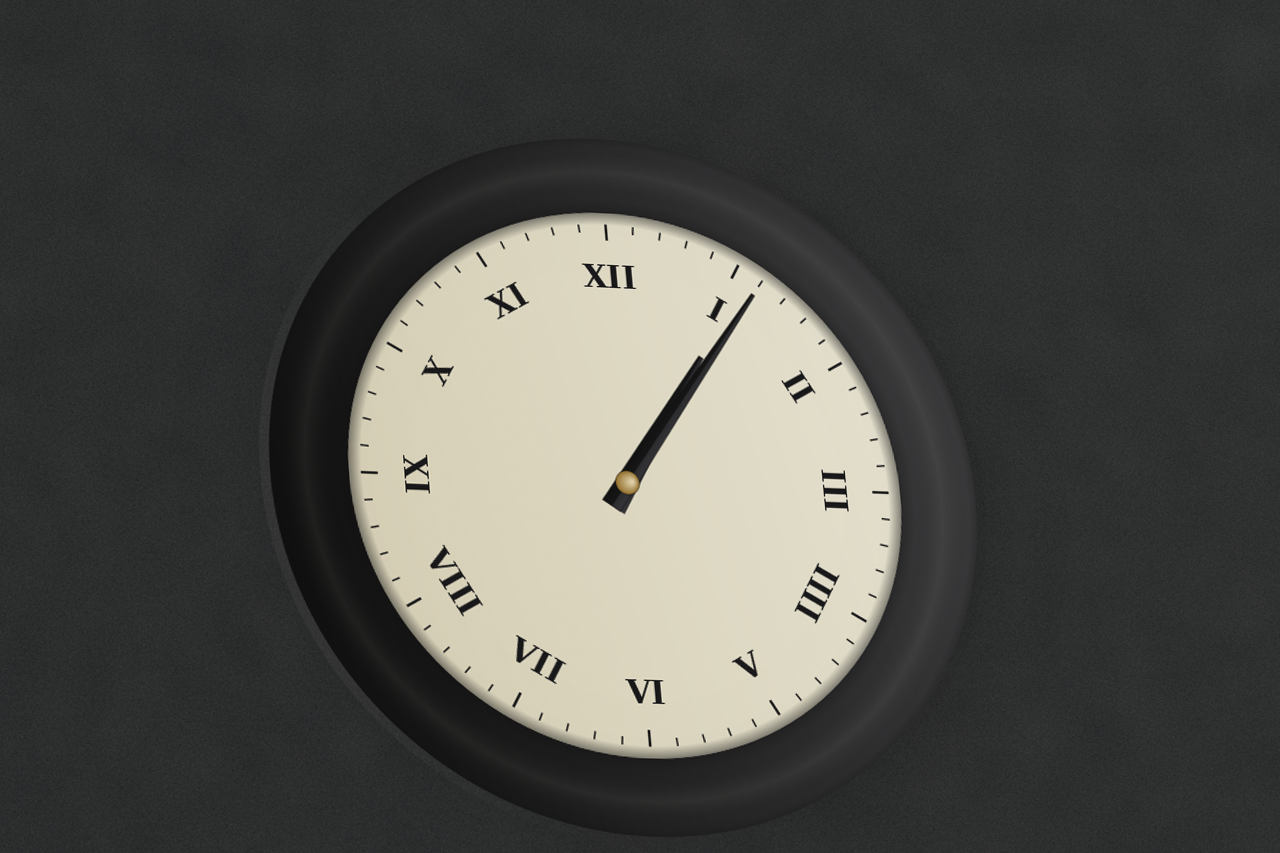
1:06
